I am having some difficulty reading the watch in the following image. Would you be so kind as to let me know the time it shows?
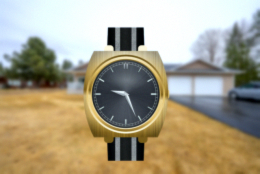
9:26
